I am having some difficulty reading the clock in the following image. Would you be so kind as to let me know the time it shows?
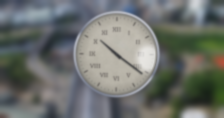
10:21
